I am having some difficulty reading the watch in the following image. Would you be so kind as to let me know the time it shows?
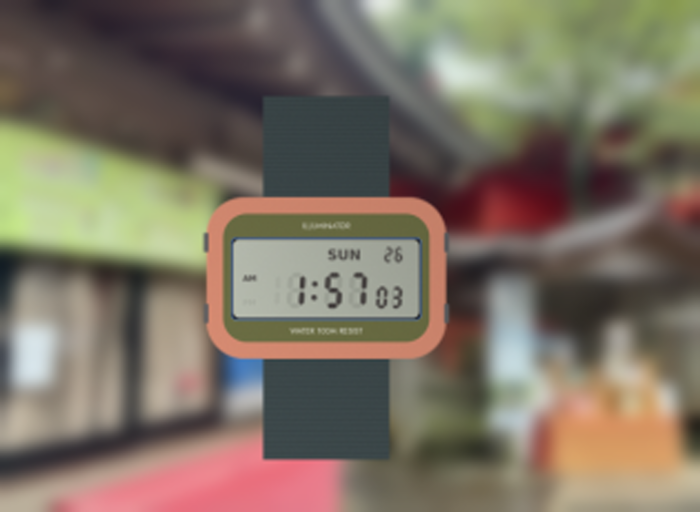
1:57:03
